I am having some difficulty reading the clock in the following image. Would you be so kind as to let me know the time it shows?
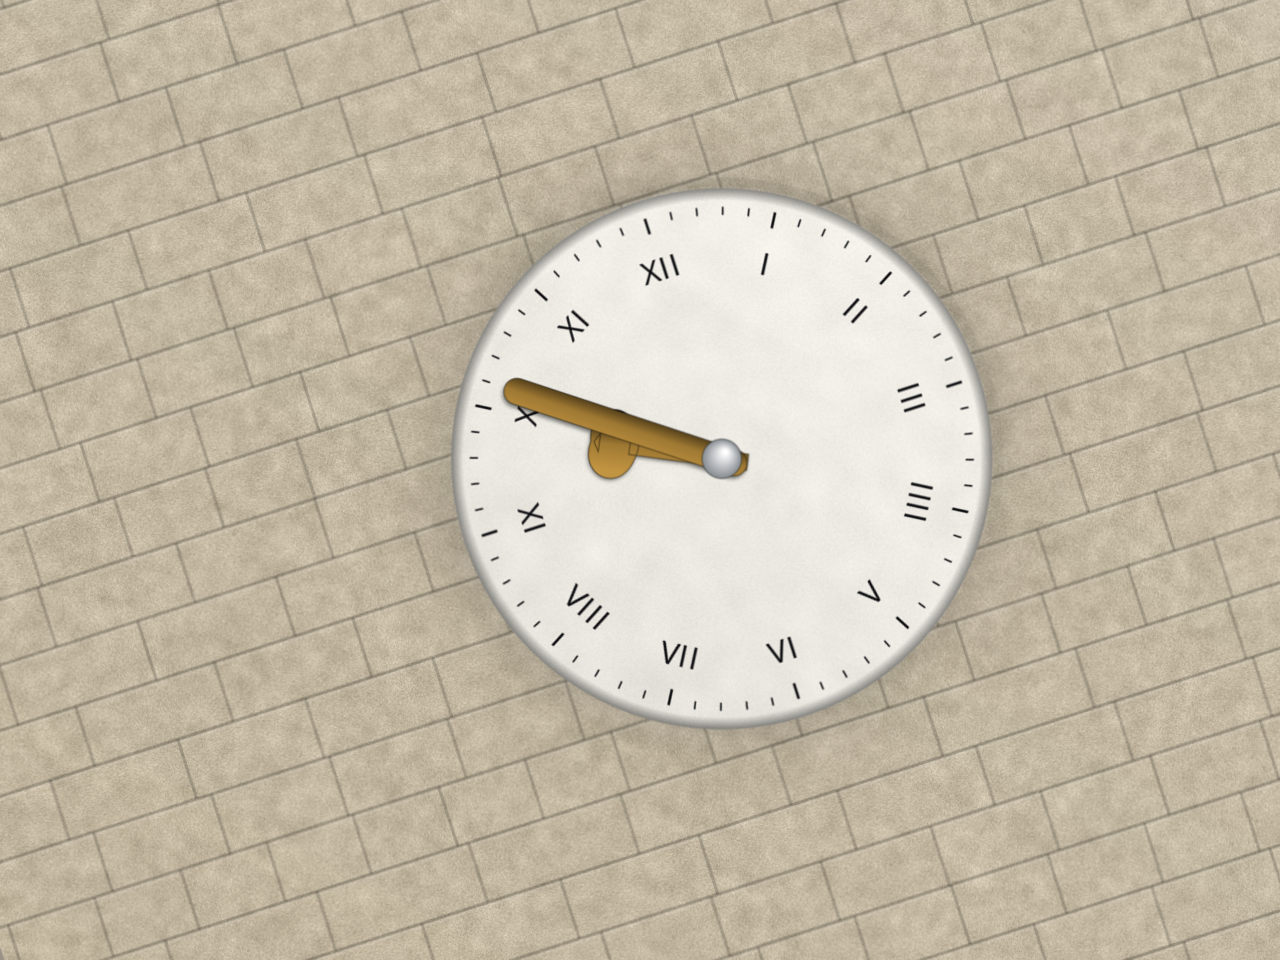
9:51
